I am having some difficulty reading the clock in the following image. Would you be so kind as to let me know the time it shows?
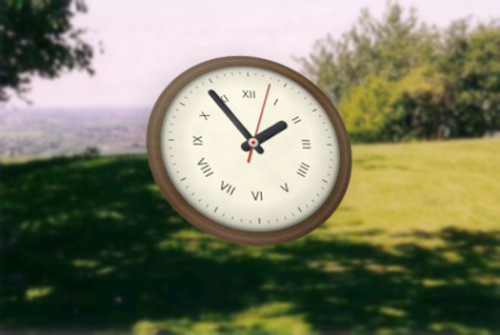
1:54:03
